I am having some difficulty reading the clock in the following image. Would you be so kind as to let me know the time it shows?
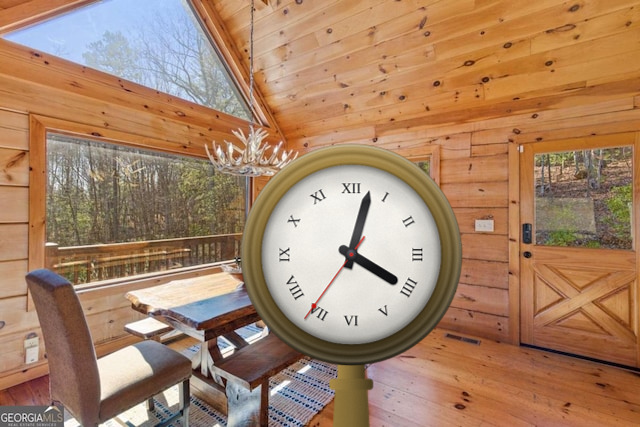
4:02:36
